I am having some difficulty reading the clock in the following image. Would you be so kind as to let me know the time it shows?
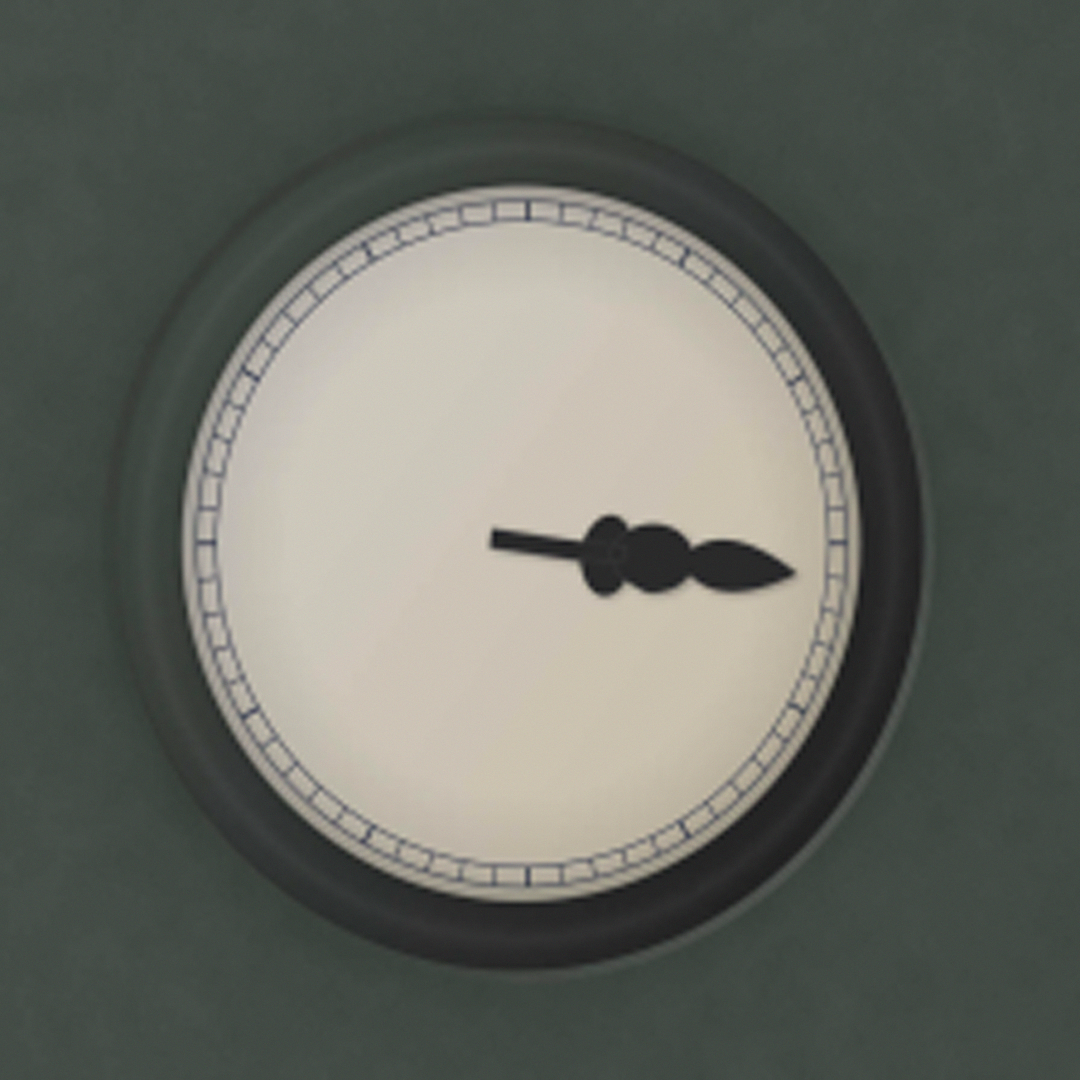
3:16
